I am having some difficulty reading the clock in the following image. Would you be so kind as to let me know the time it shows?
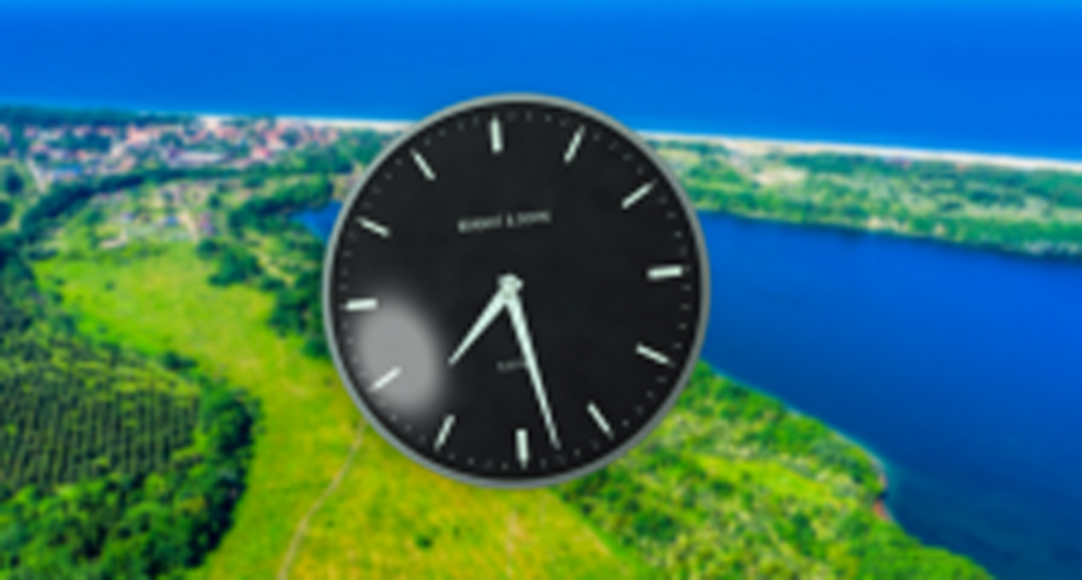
7:28
